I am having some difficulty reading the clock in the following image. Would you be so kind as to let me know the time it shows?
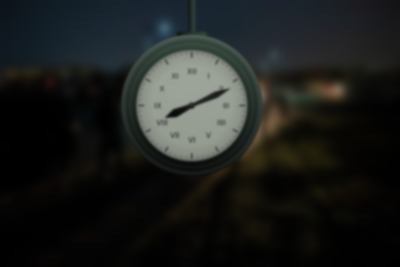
8:11
